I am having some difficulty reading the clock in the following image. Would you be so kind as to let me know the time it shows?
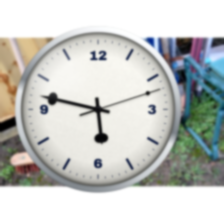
5:47:12
